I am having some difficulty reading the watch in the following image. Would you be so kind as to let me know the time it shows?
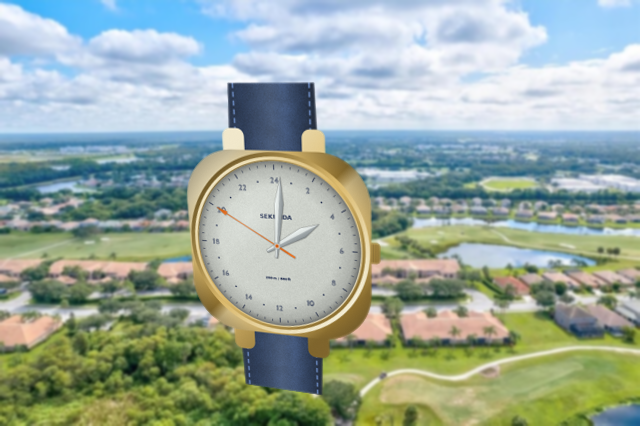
4:00:50
